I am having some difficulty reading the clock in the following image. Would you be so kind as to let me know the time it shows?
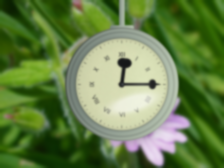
12:15
